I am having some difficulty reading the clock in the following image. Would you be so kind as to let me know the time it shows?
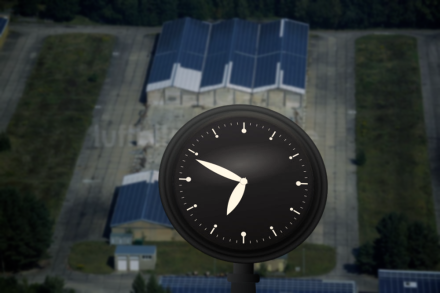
6:49
